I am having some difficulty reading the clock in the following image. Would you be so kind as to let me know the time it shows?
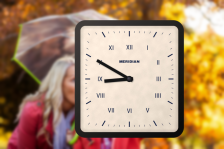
8:50
